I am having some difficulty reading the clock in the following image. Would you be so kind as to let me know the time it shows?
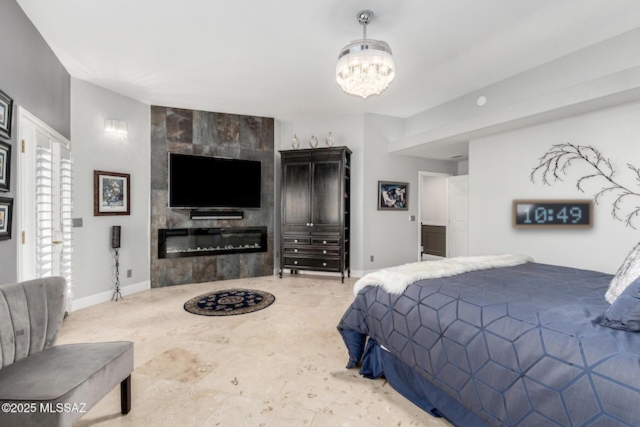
10:49
